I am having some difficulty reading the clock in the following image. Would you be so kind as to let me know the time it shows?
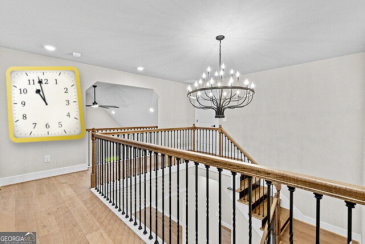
10:58
